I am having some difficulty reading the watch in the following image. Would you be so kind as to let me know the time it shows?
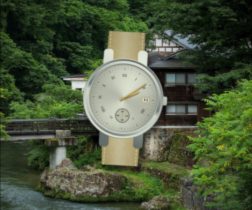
2:09
